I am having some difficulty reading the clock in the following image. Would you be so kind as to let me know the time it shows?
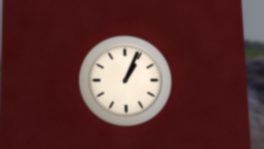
1:04
